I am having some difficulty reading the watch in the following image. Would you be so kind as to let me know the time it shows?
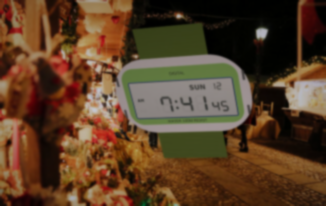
7:41:45
